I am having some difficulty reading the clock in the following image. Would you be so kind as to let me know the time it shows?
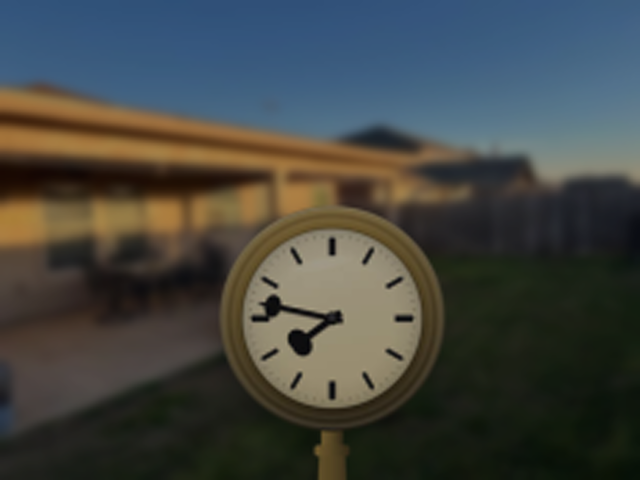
7:47
